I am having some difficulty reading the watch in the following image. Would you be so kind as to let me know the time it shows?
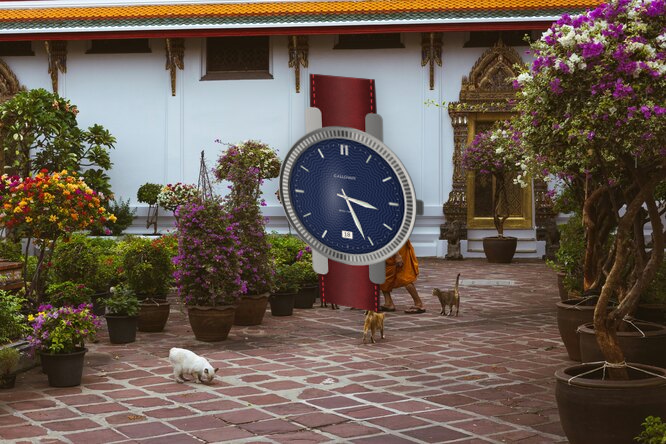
3:26
